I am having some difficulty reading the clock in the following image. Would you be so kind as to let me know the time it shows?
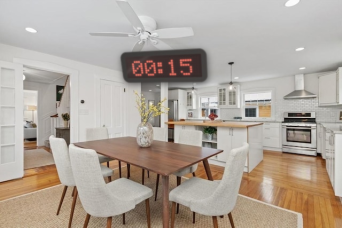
0:15
